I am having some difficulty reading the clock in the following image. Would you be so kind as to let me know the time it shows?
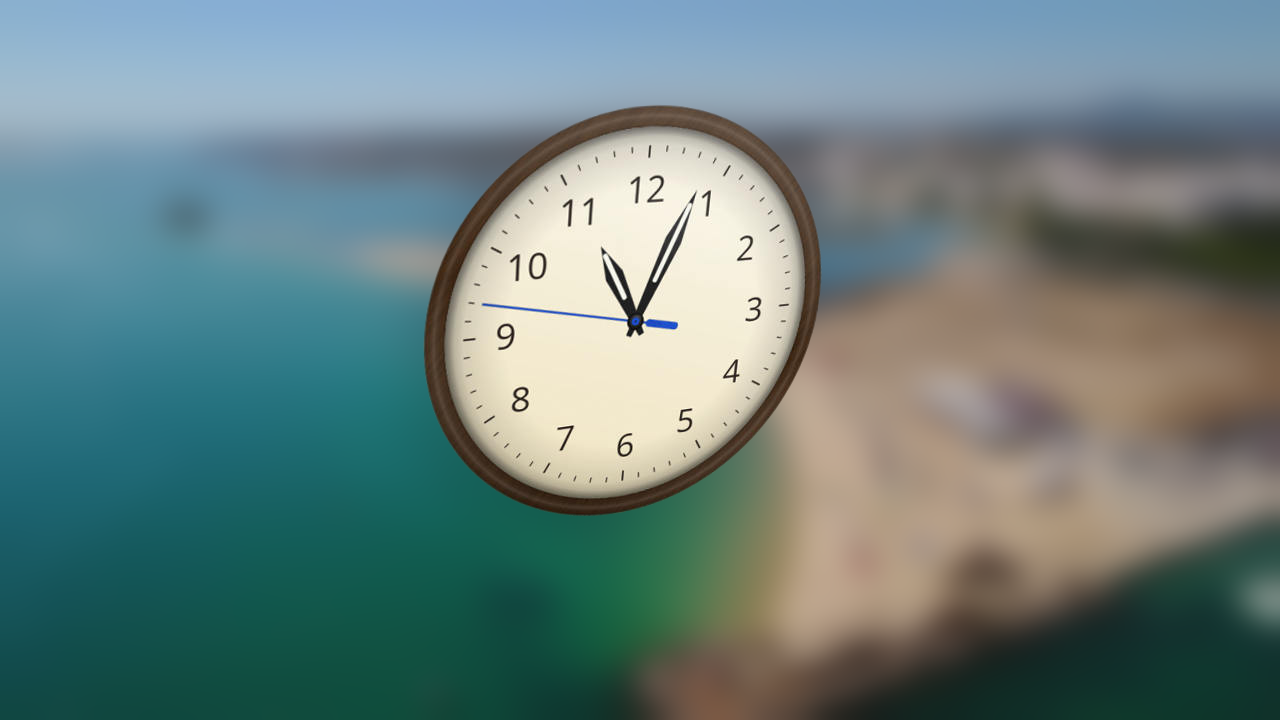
11:03:47
